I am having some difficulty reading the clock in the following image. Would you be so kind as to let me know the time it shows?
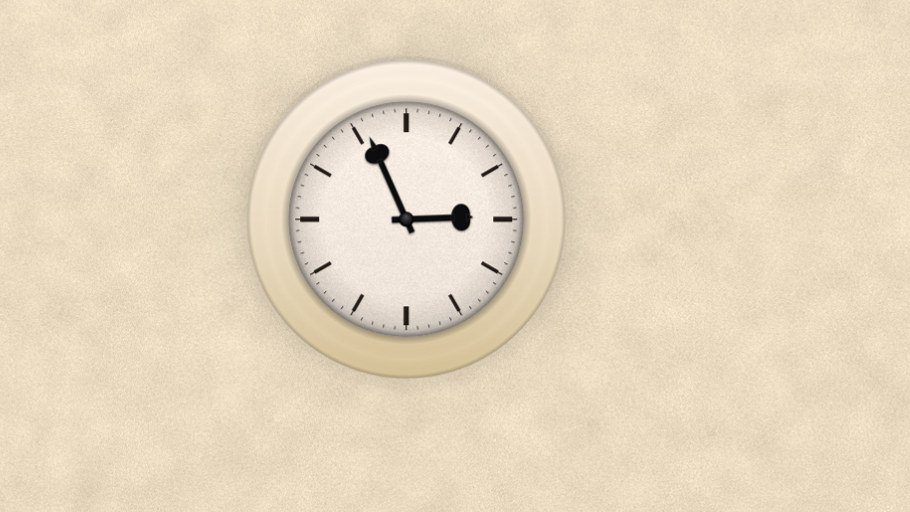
2:56
